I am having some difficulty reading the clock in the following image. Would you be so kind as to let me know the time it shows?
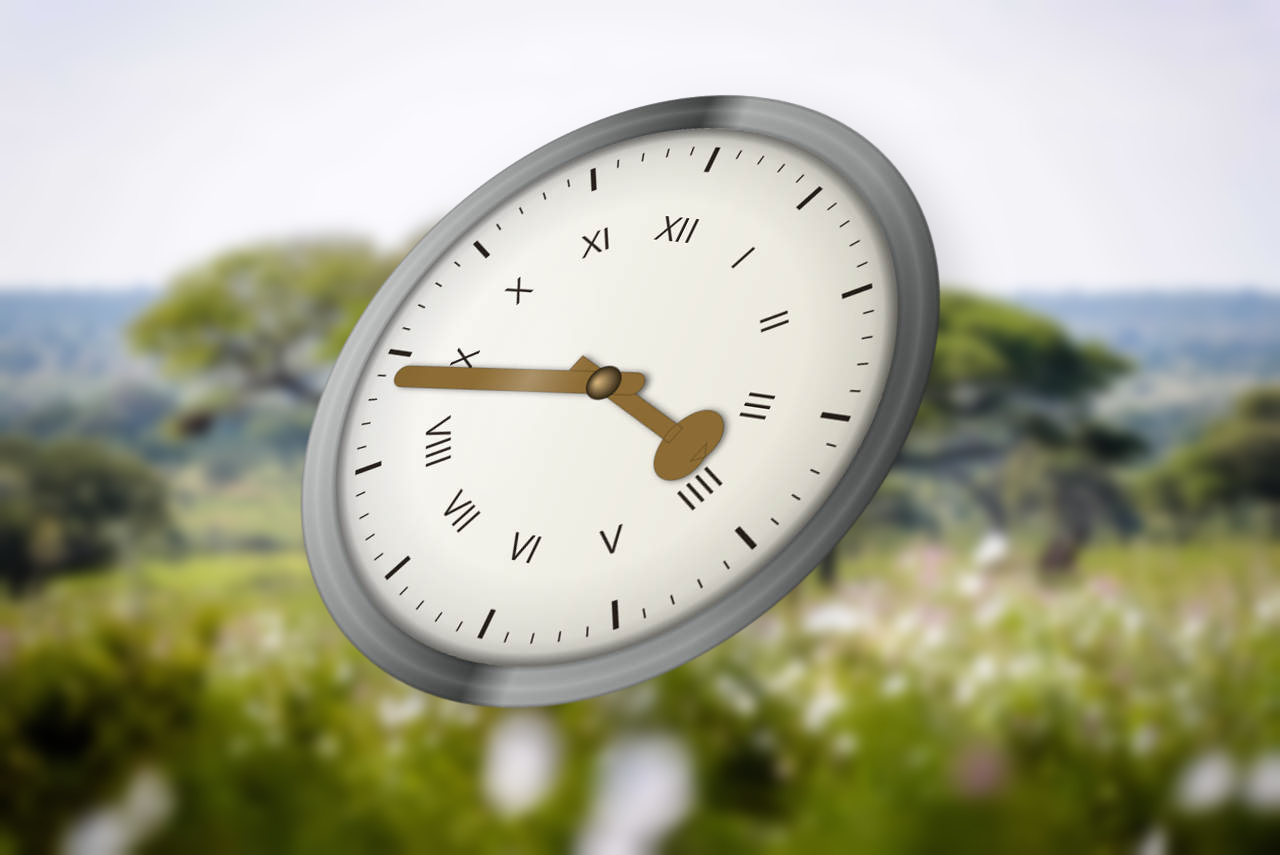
3:44
